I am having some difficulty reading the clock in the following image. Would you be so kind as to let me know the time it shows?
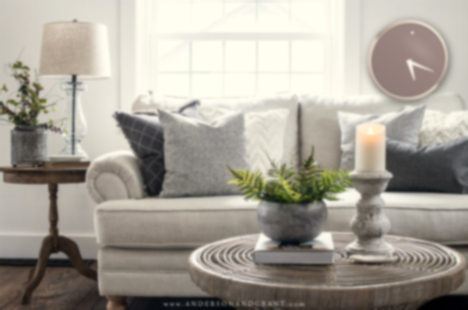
5:18
